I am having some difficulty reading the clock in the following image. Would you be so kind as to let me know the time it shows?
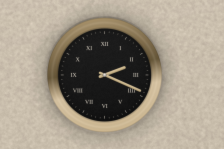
2:19
